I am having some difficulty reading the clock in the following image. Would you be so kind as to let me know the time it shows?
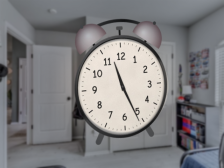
11:26
